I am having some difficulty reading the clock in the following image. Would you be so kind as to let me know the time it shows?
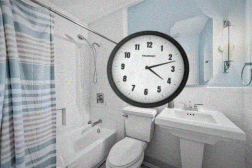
4:12
